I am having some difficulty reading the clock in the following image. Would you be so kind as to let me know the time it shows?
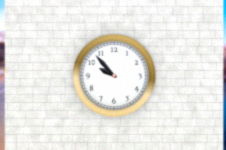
9:53
